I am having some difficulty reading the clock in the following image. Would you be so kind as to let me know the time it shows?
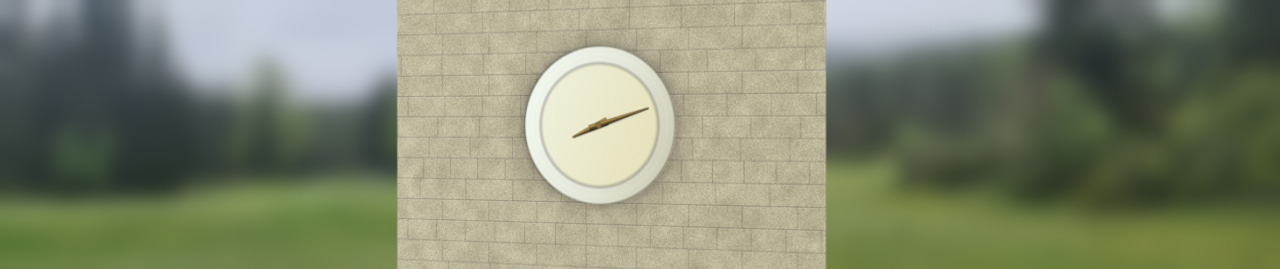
8:12
